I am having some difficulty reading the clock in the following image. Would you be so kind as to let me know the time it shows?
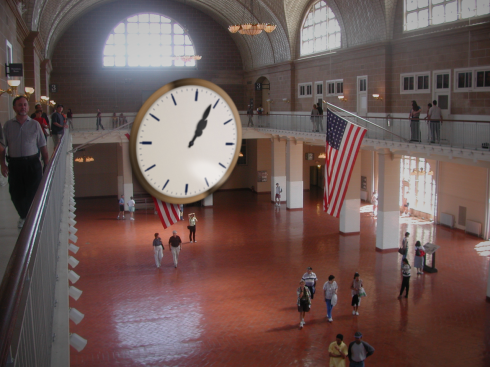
1:04
